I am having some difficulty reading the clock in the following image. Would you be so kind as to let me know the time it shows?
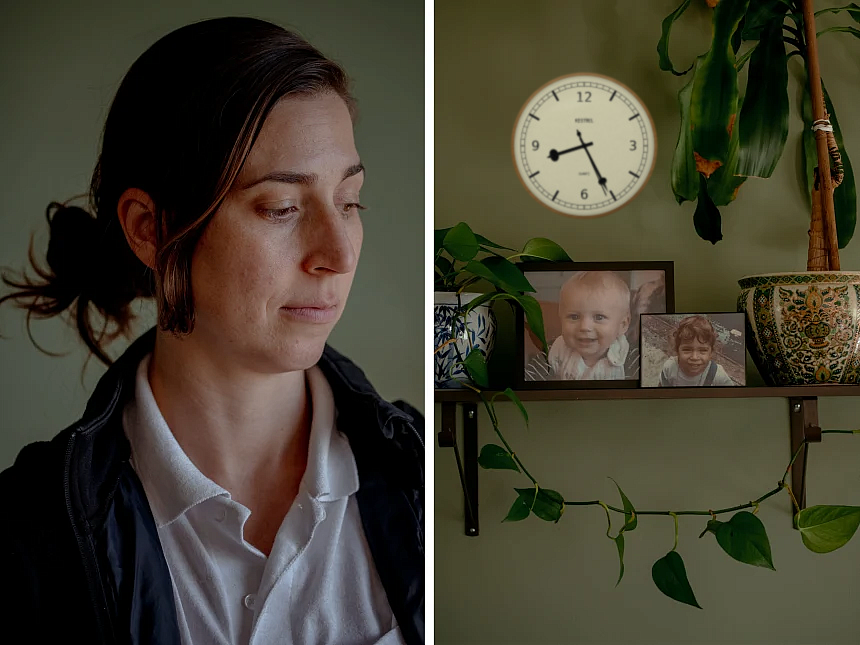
8:25:26
